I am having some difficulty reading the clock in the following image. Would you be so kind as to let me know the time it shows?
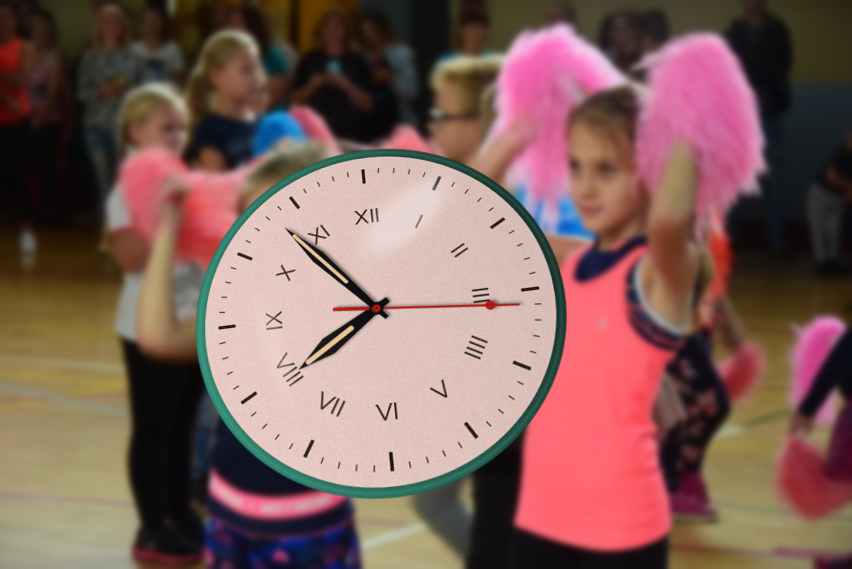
7:53:16
